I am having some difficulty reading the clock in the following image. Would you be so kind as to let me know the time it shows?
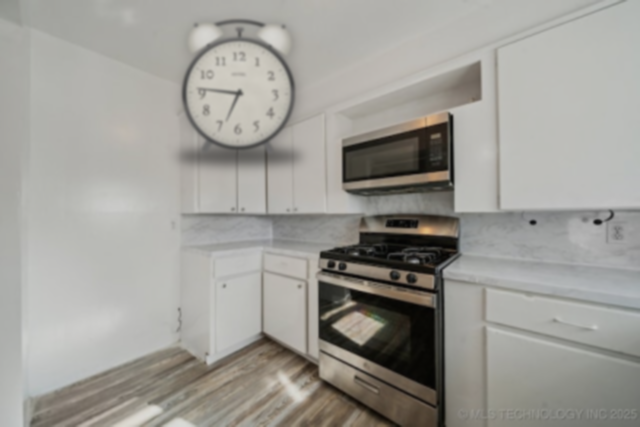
6:46
